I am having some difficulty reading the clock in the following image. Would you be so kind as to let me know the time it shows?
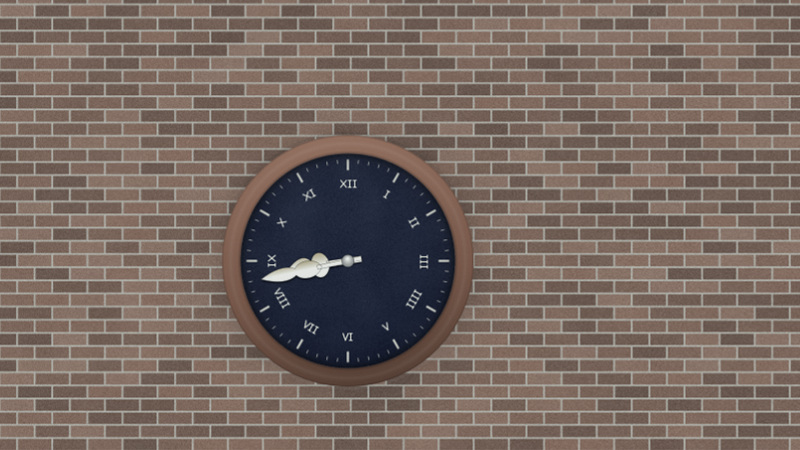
8:43
